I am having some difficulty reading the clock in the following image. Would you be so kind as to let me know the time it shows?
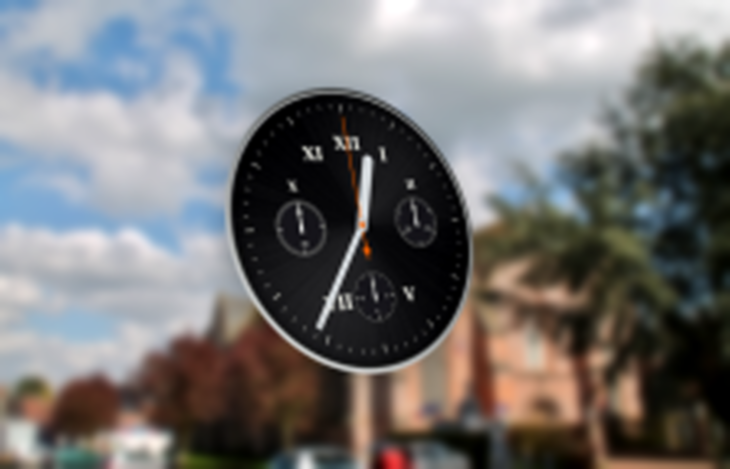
12:36
